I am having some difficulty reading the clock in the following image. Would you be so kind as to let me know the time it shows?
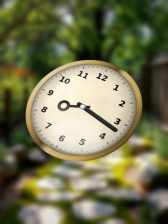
8:17
